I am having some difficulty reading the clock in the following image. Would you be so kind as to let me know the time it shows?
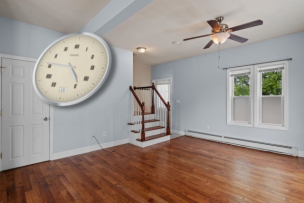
4:46
